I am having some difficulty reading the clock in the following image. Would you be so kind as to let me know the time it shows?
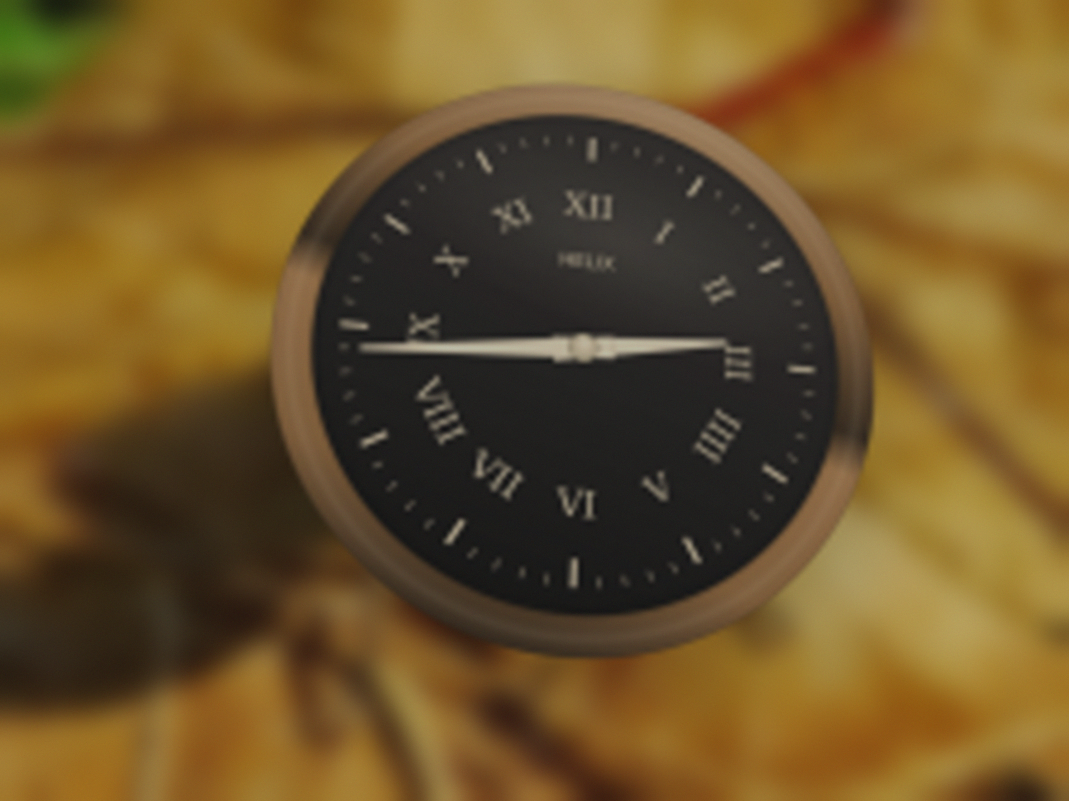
2:44
